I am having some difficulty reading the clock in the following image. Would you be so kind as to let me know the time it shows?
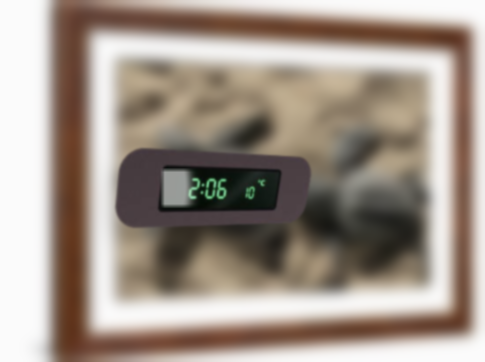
2:06
